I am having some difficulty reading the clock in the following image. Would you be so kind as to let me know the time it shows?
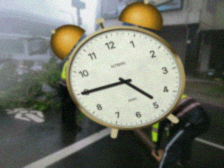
4:45
